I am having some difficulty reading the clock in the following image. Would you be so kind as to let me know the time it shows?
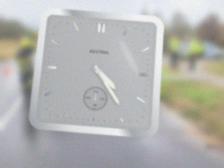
4:24
